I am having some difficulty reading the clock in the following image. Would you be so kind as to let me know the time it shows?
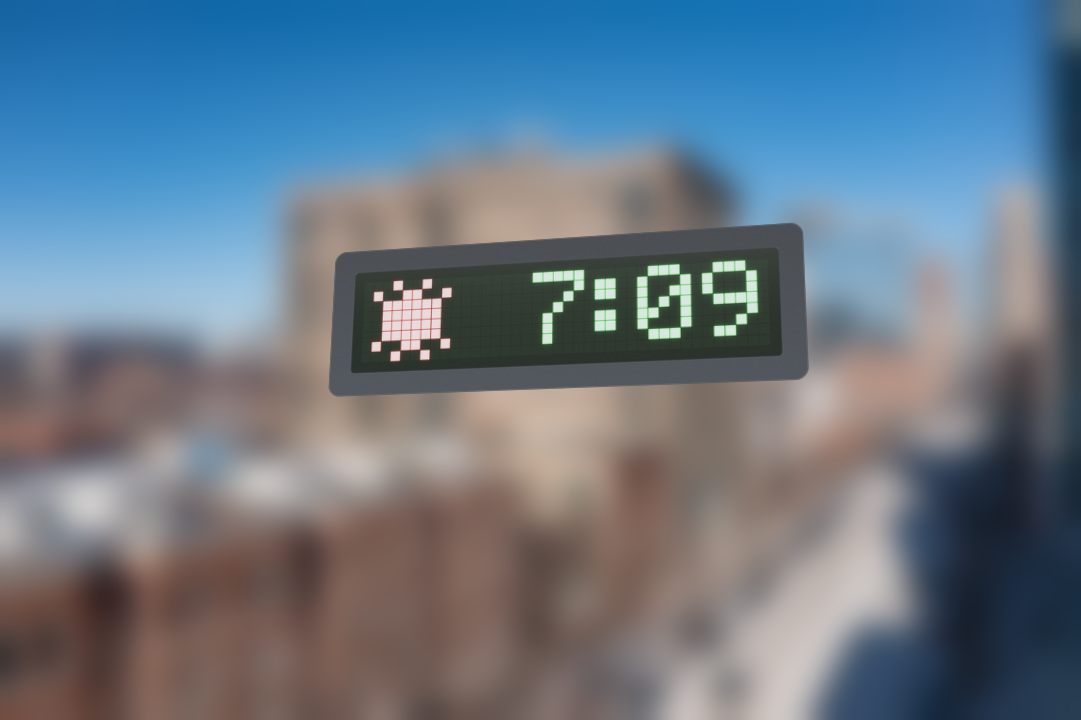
7:09
